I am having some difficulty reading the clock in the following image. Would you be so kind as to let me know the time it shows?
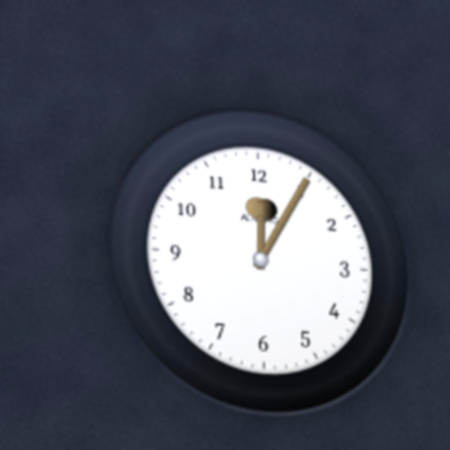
12:05
